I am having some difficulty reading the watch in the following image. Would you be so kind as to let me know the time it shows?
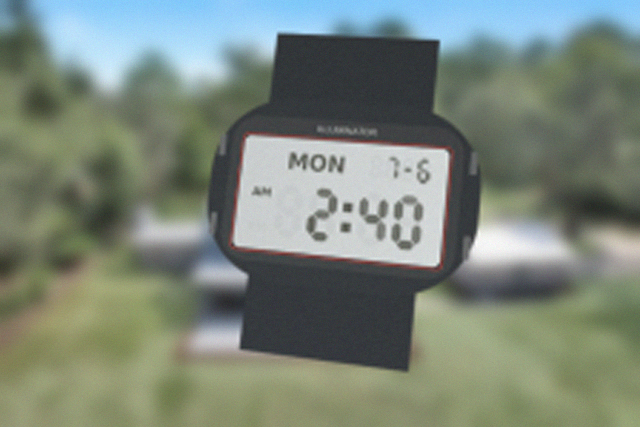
2:40
